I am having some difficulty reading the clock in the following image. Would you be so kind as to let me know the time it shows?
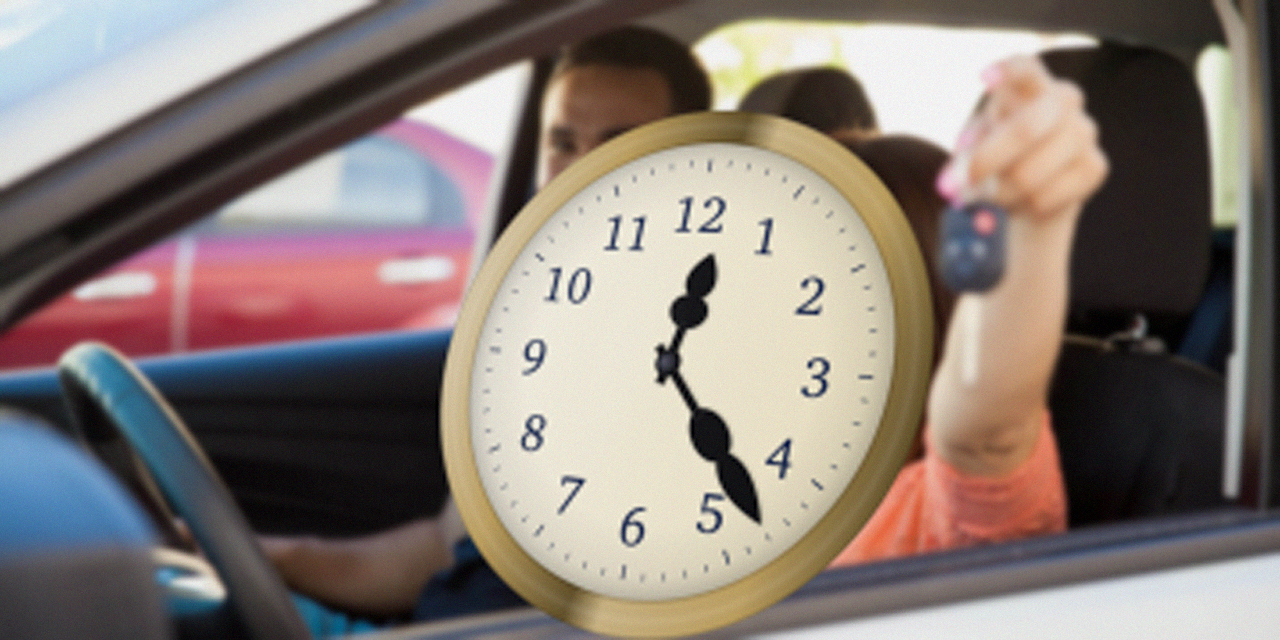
12:23
